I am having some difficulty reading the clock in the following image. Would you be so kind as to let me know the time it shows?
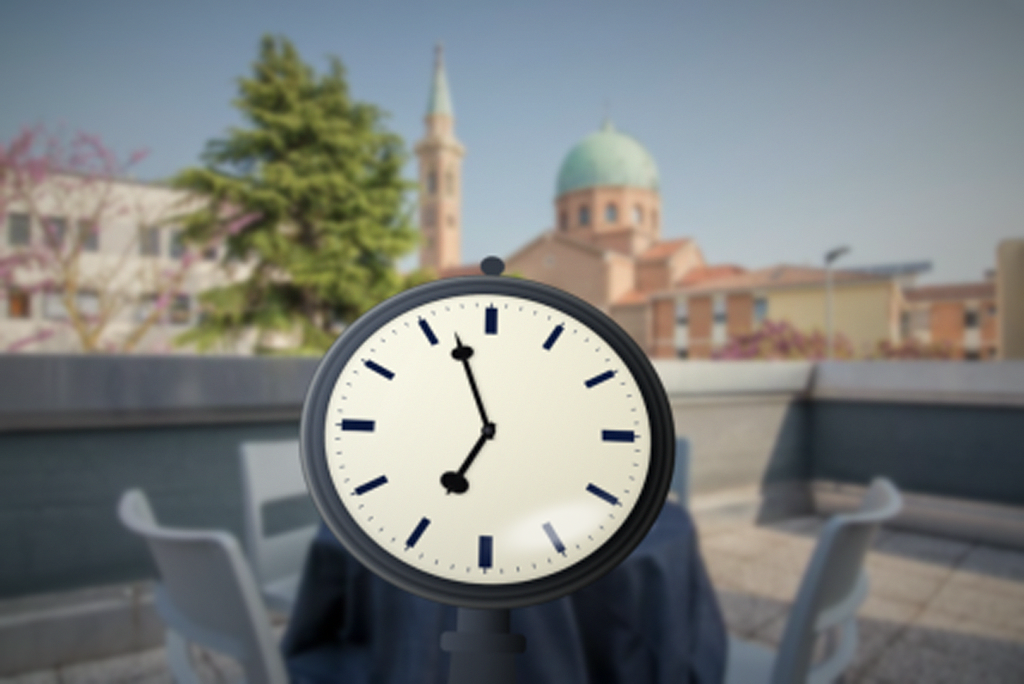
6:57
